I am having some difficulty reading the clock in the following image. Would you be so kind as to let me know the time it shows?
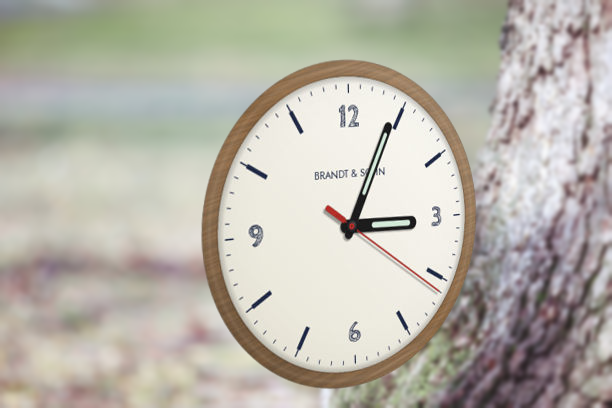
3:04:21
